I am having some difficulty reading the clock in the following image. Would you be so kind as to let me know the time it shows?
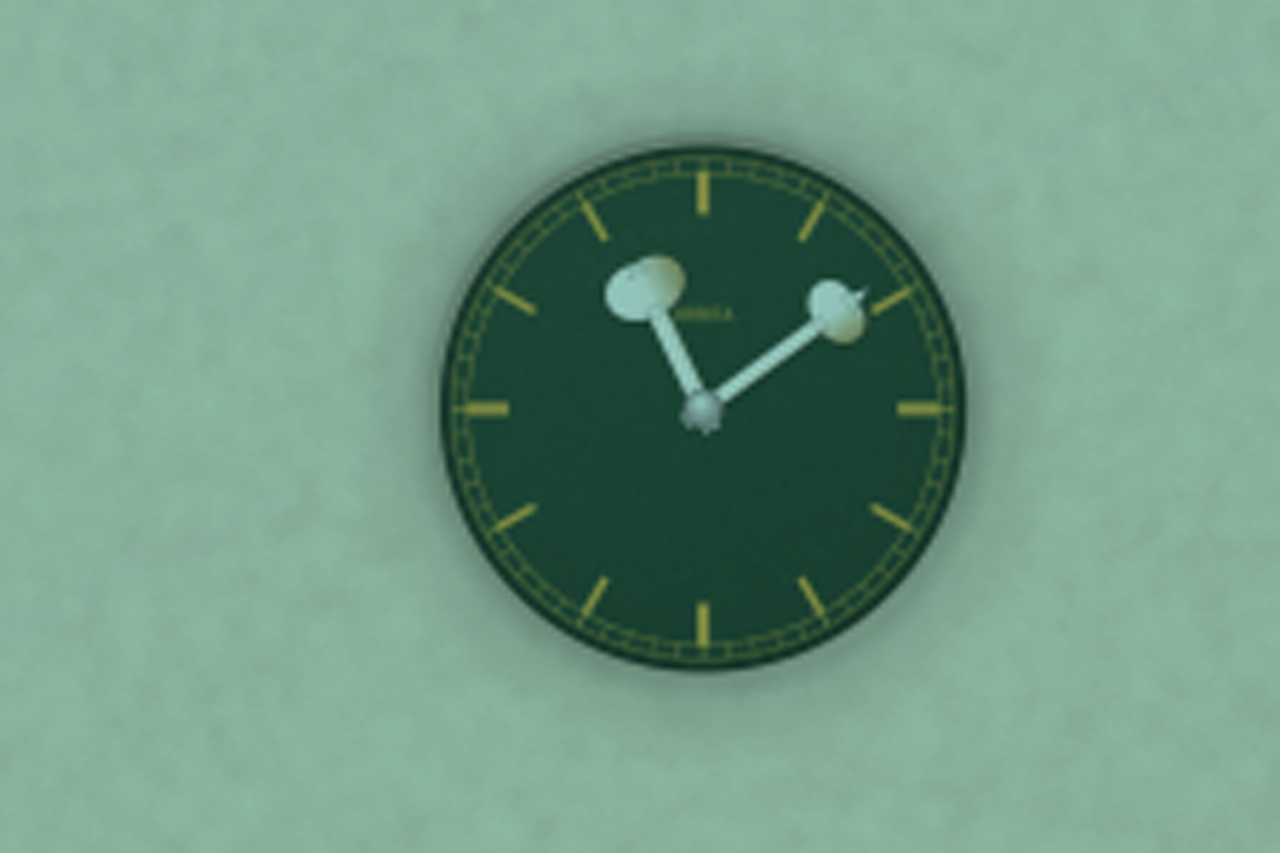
11:09
